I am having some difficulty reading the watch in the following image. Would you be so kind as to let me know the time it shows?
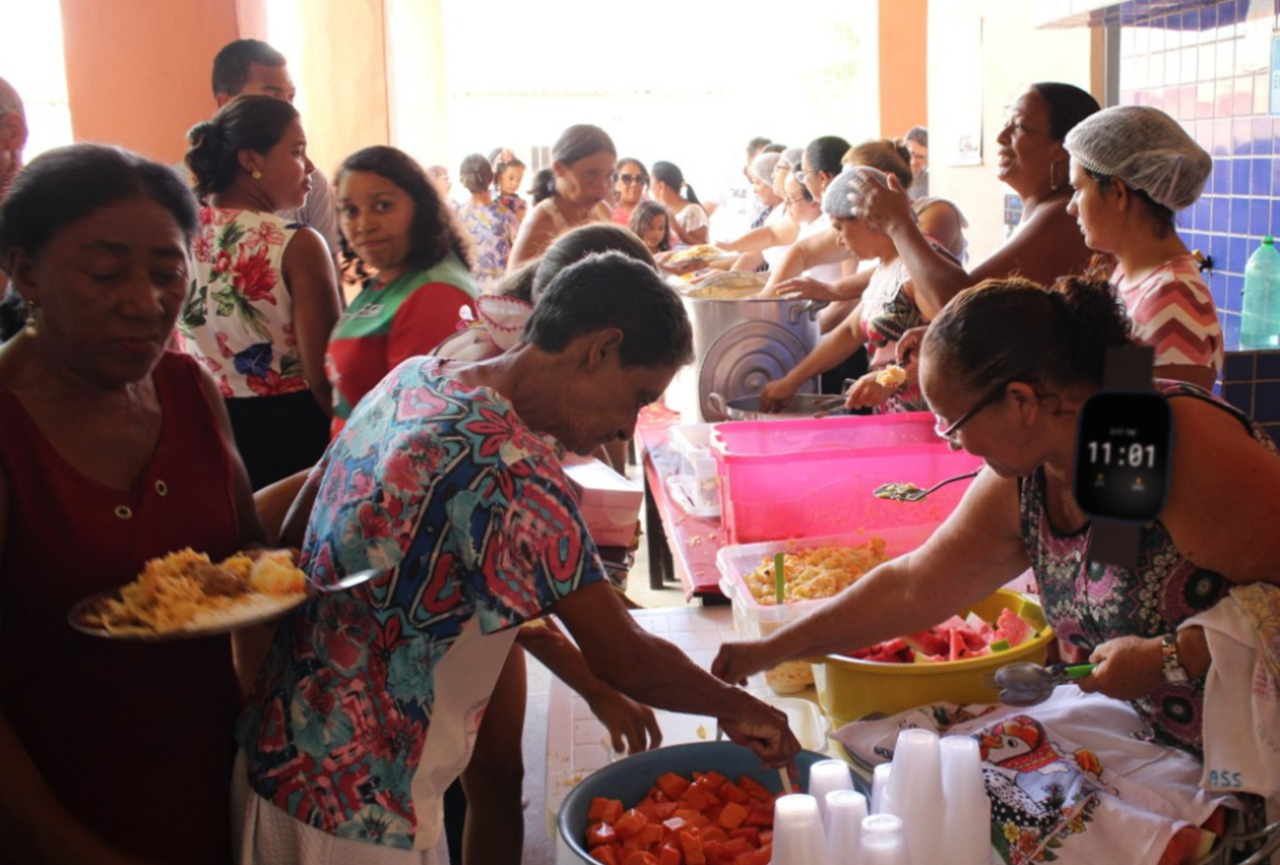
11:01
